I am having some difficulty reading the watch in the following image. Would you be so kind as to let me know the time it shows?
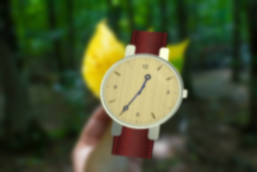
12:35
